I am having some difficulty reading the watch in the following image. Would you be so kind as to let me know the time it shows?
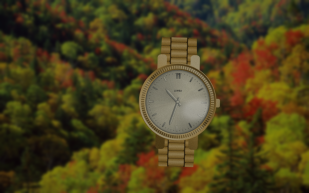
10:33
